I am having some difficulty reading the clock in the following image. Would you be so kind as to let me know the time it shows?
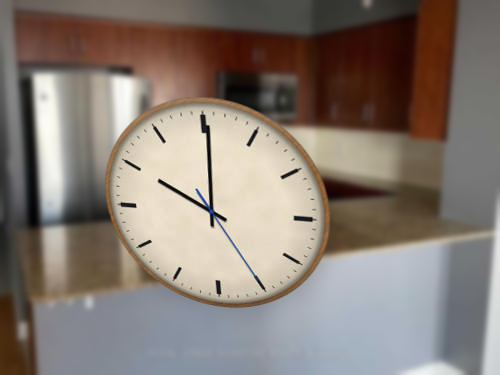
10:00:25
